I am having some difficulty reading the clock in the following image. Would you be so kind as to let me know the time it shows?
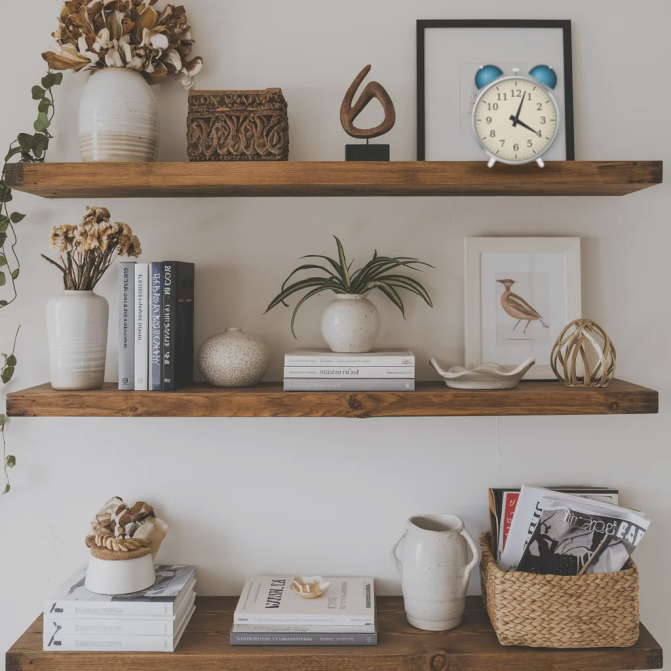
4:03
